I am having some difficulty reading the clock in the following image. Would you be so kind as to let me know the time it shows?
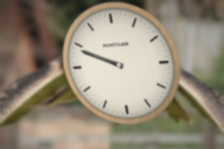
9:49
